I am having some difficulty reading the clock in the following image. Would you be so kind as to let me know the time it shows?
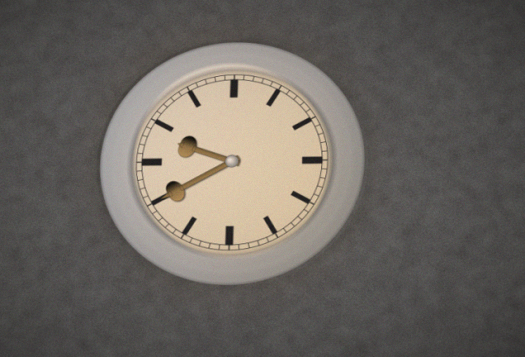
9:40
